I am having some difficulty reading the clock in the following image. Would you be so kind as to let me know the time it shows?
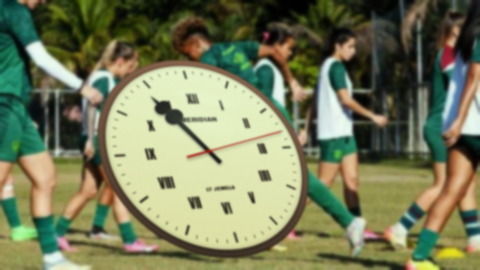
10:54:13
